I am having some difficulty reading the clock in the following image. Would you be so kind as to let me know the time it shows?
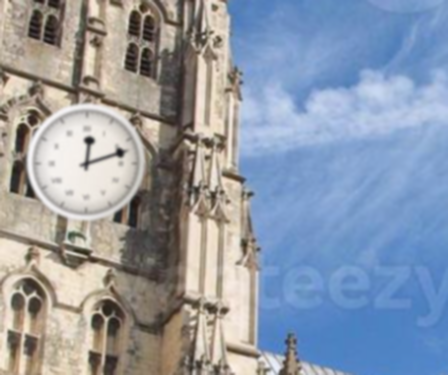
12:12
